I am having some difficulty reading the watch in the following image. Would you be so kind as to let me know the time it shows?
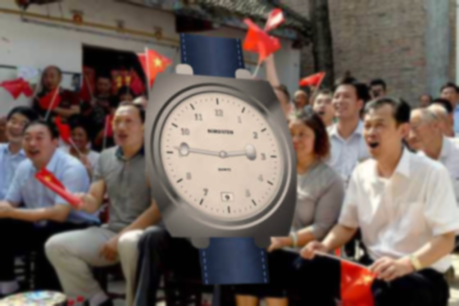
2:46
